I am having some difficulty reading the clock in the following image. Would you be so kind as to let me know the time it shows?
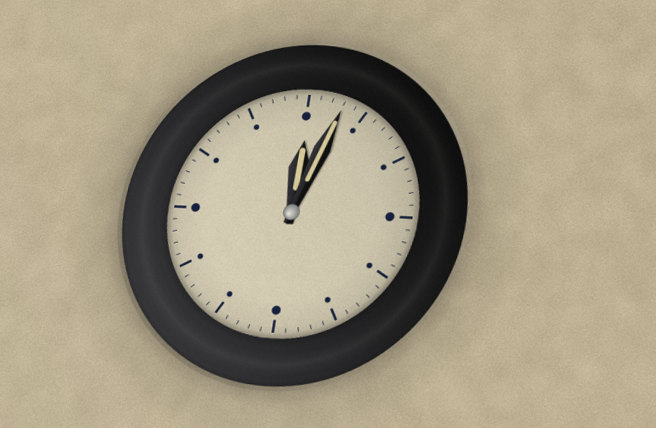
12:03
